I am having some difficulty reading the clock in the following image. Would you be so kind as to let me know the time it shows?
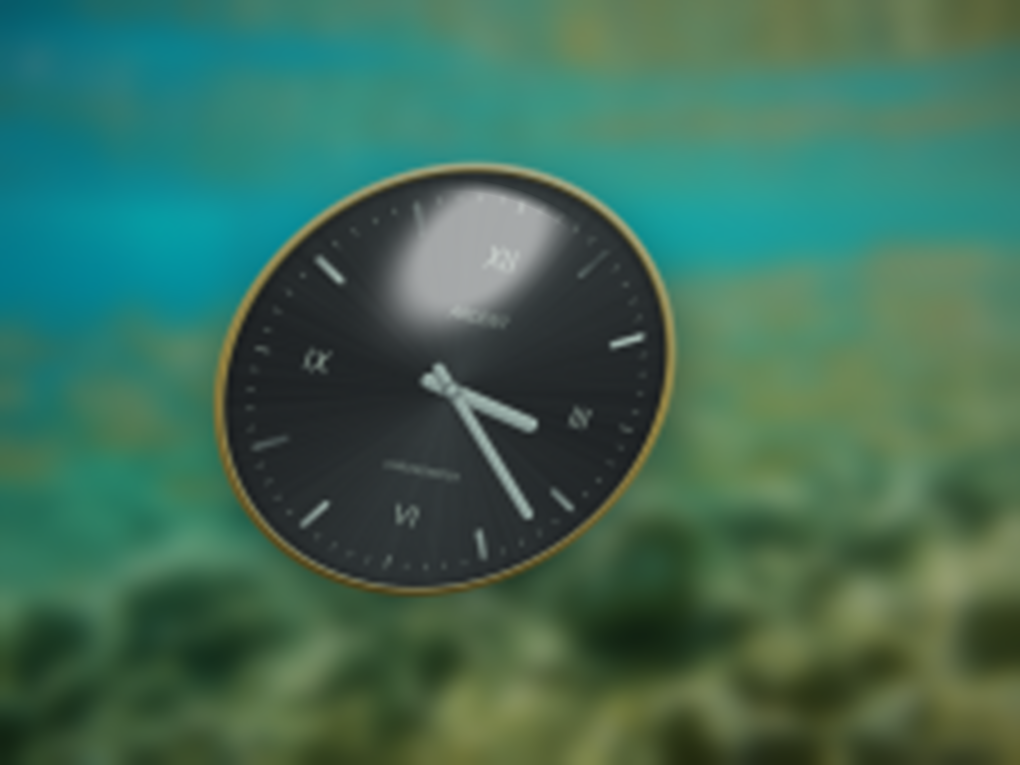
3:22
